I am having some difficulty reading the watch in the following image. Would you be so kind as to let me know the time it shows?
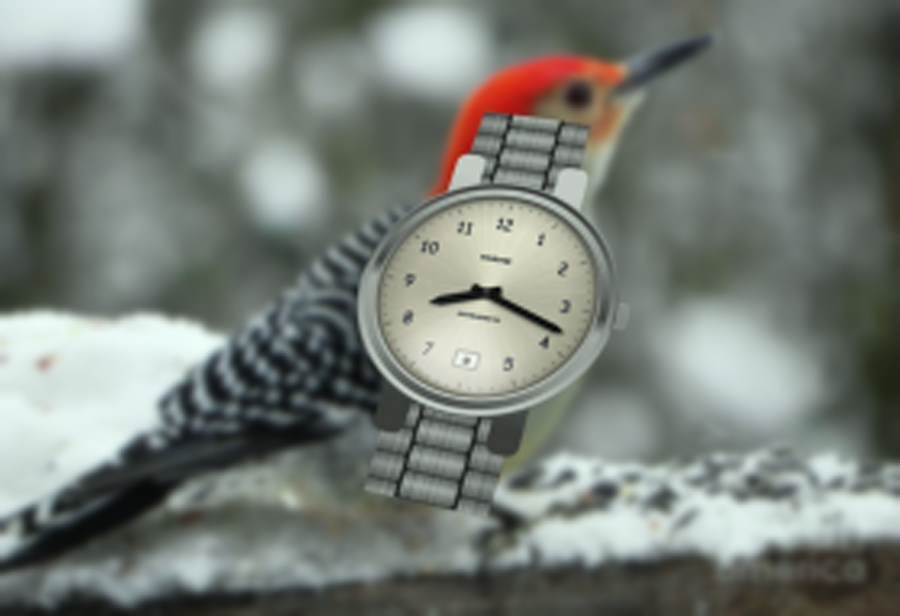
8:18
